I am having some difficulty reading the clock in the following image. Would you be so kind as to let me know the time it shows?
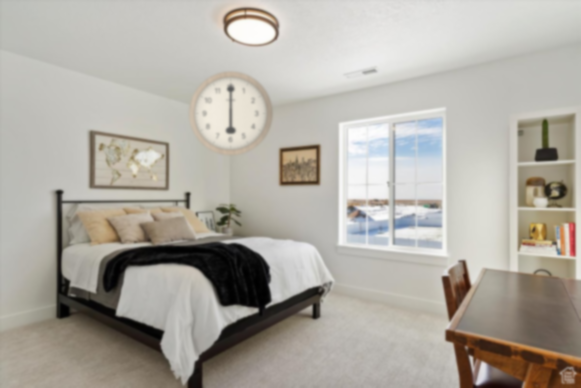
6:00
